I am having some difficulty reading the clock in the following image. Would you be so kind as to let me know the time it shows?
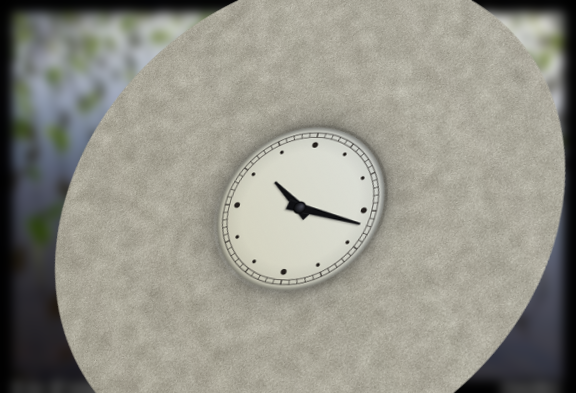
10:17
